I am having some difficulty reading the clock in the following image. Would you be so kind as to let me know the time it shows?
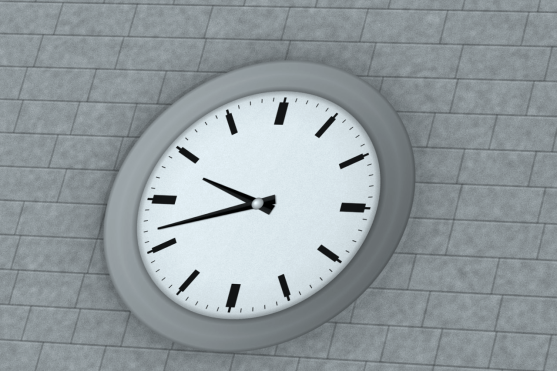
9:42
